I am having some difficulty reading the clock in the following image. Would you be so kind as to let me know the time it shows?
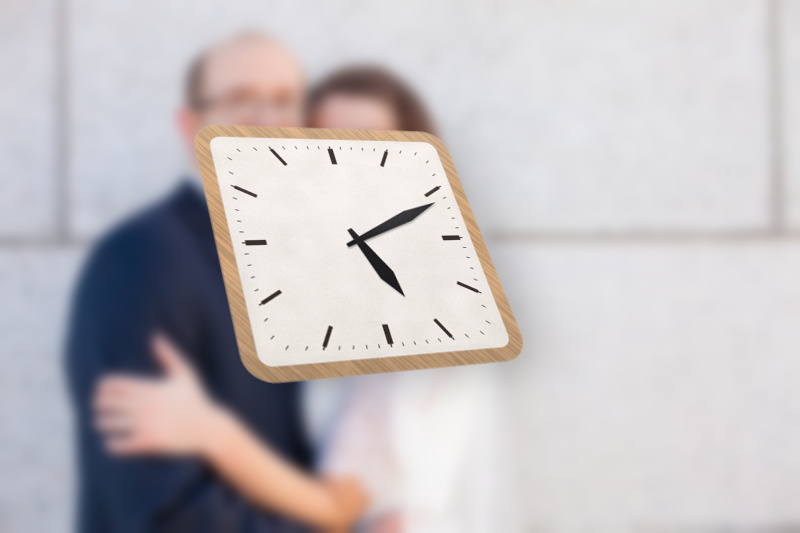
5:11
